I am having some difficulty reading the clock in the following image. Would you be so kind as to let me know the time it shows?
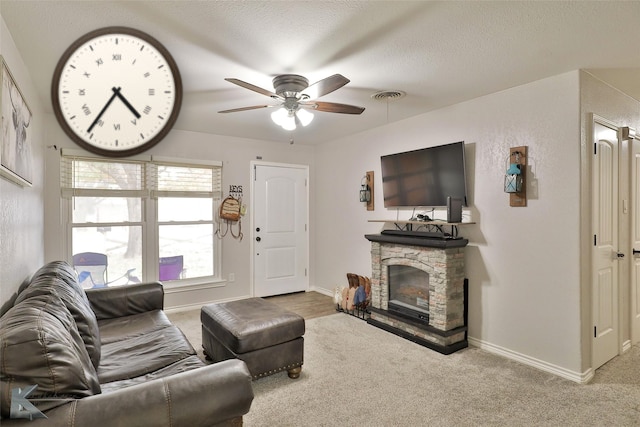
4:36
